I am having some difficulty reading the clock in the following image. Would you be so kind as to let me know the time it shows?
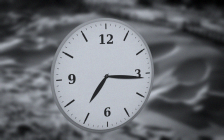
7:16
